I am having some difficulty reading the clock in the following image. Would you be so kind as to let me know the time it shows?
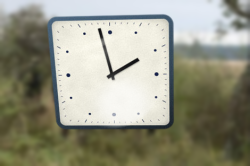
1:58
